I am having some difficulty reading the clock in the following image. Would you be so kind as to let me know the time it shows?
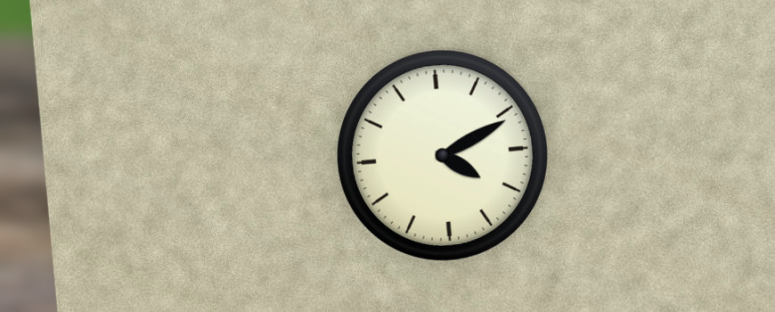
4:11
